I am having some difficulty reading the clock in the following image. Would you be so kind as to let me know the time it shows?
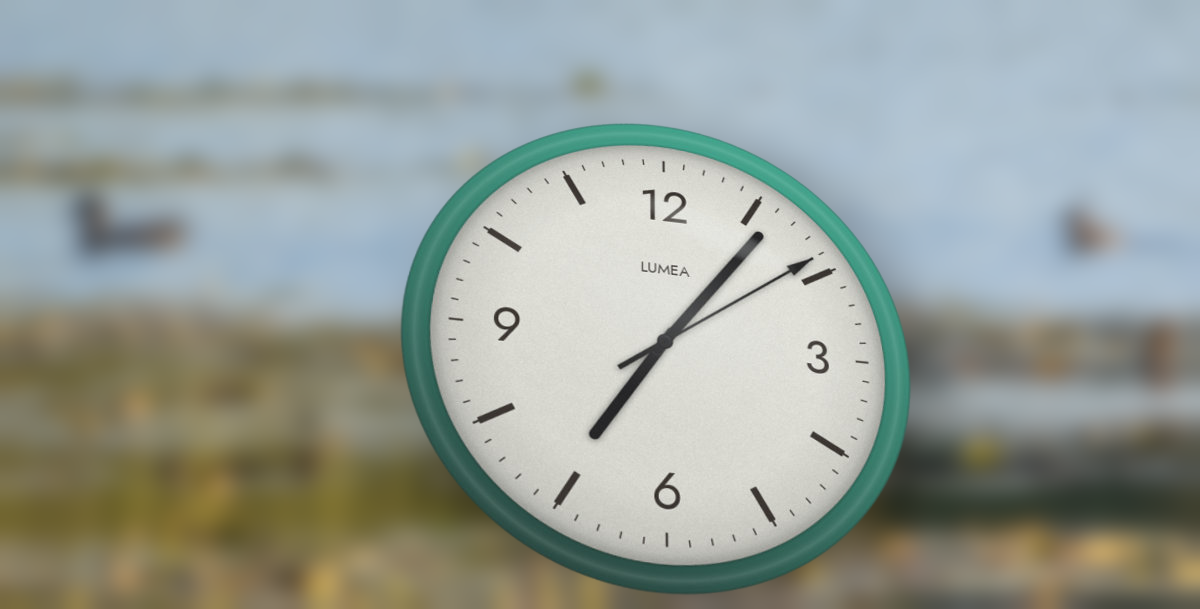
7:06:09
